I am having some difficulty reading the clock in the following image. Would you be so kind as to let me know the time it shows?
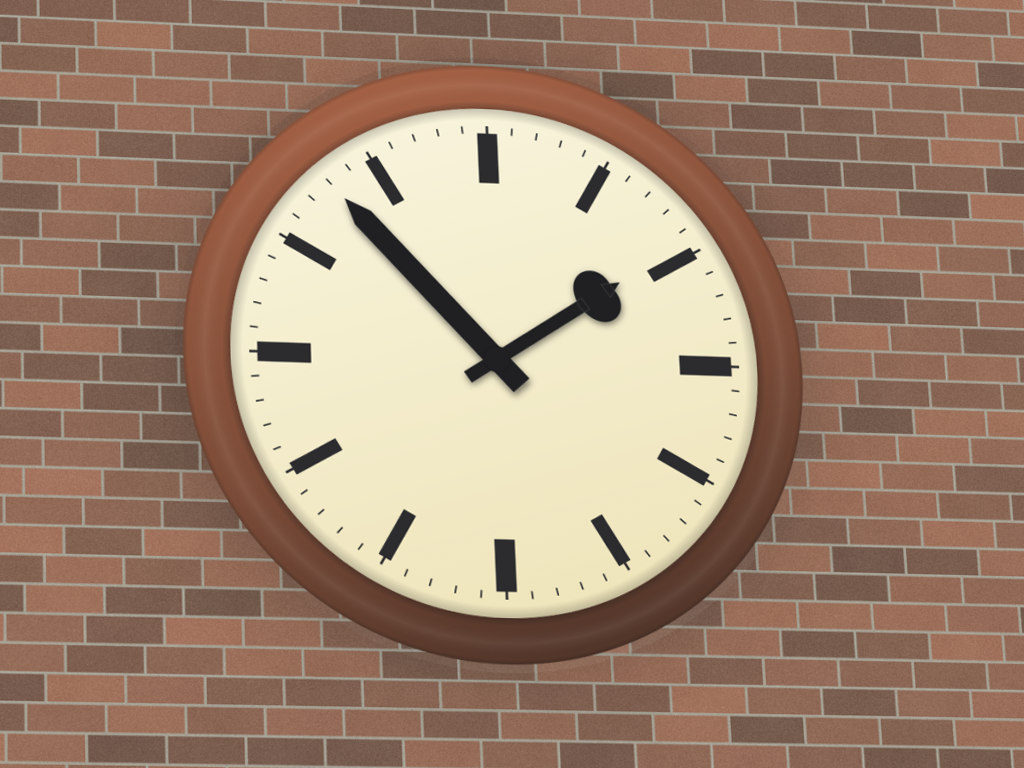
1:53
